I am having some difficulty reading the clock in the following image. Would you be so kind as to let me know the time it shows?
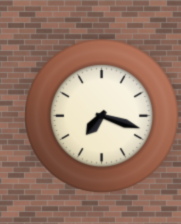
7:18
